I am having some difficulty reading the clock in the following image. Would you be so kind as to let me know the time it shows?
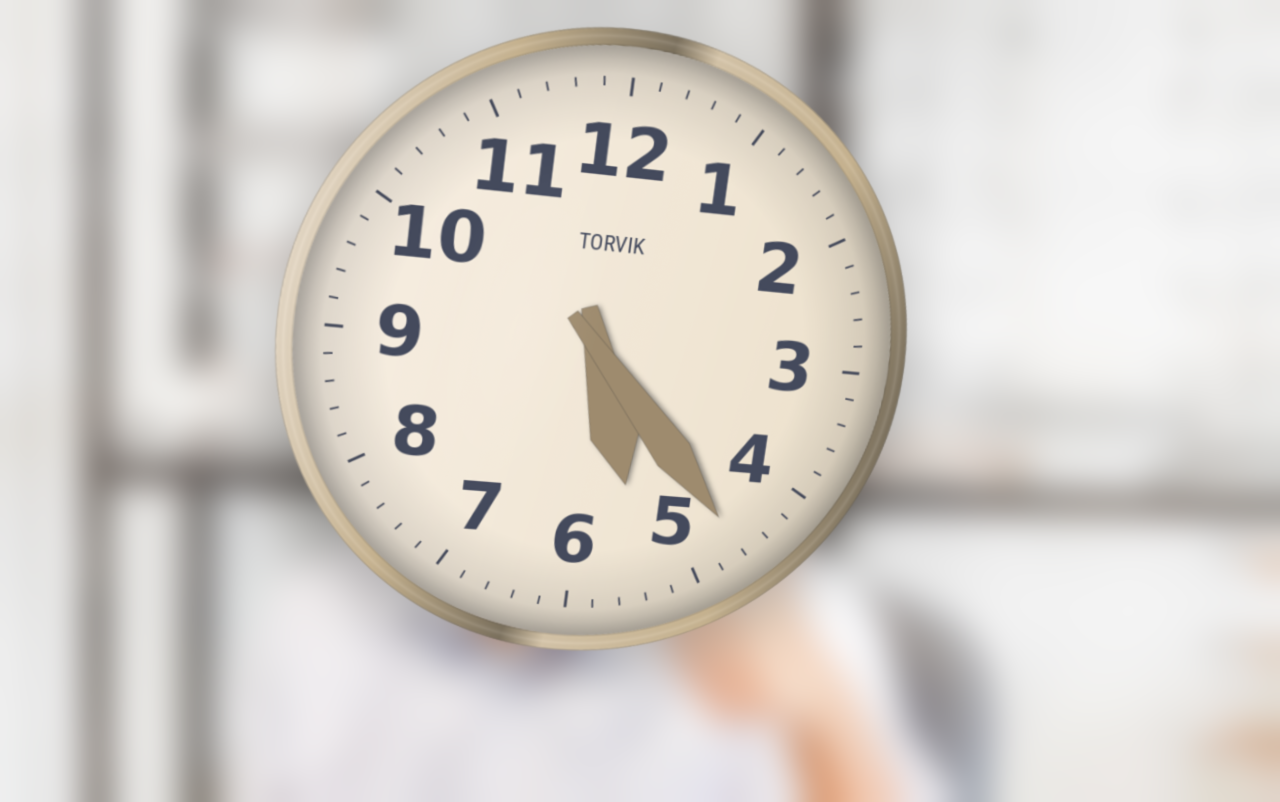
5:23
